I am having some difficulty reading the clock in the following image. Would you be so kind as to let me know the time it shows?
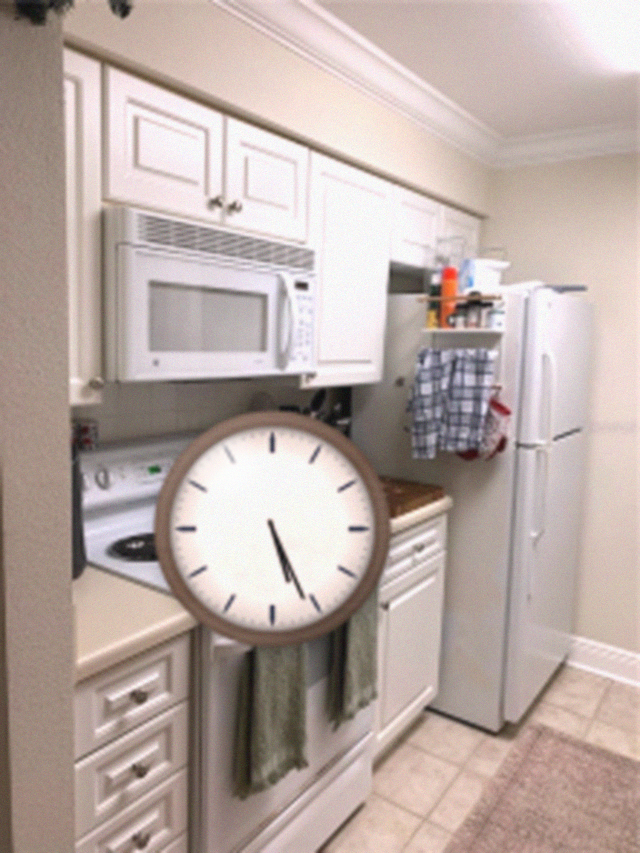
5:26
